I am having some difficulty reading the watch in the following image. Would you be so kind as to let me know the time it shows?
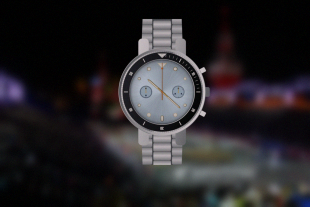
10:22
